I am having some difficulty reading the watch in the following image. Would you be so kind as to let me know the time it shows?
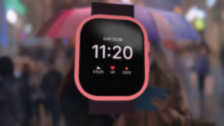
11:20
